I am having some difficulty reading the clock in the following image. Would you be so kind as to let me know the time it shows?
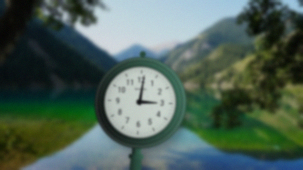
3:01
